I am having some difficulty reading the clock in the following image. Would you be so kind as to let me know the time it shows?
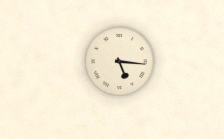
5:16
